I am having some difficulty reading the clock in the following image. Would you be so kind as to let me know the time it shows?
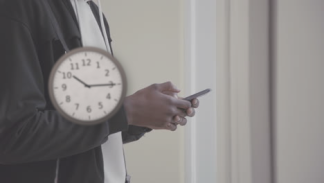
10:15
